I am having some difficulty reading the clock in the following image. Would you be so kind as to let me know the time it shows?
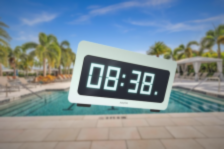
8:38
